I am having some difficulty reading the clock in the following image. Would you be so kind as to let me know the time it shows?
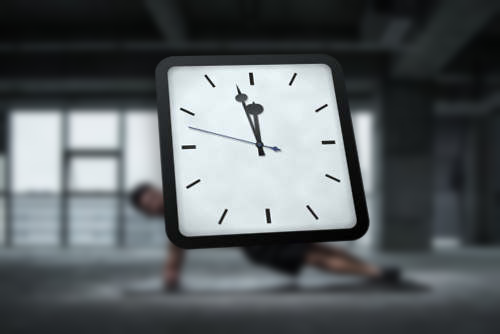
11:57:48
